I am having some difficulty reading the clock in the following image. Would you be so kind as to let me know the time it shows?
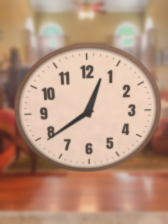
12:39
